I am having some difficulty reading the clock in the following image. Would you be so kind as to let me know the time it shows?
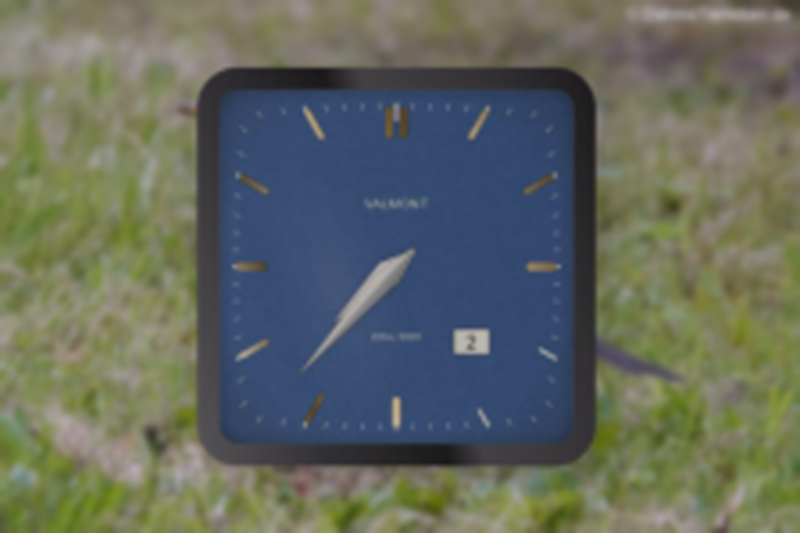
7:37
